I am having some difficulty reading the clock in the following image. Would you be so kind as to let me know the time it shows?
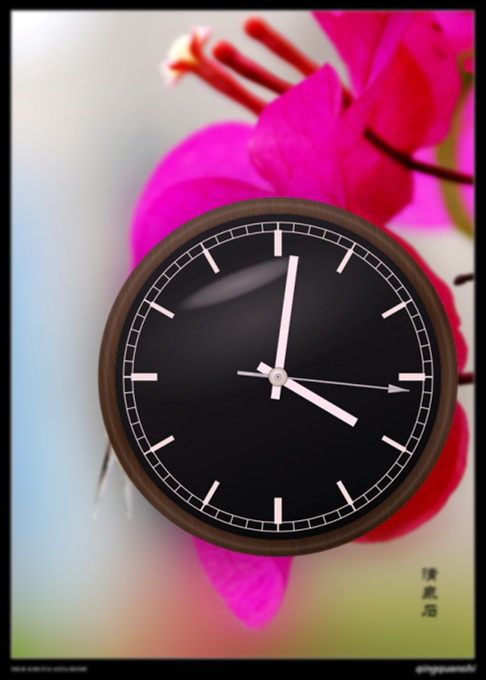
4:01:16
